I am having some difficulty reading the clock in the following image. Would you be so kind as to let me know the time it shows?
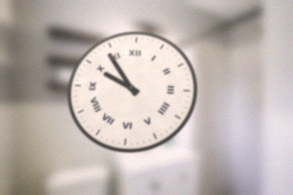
9:54
